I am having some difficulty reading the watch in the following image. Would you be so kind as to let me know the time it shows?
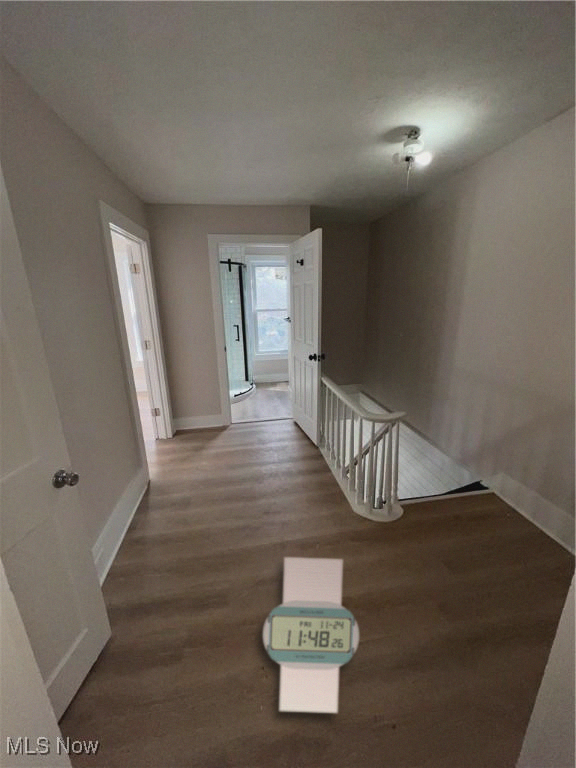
11:48
